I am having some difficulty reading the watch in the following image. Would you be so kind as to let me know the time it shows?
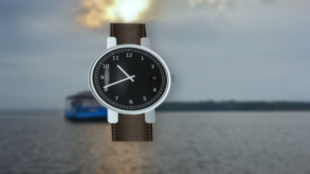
10:41
